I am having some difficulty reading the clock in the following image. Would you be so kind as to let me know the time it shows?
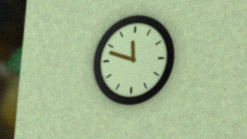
11:48
